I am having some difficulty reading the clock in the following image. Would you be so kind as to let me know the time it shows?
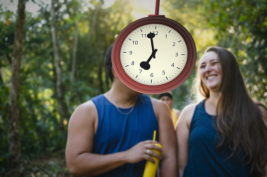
6:58
